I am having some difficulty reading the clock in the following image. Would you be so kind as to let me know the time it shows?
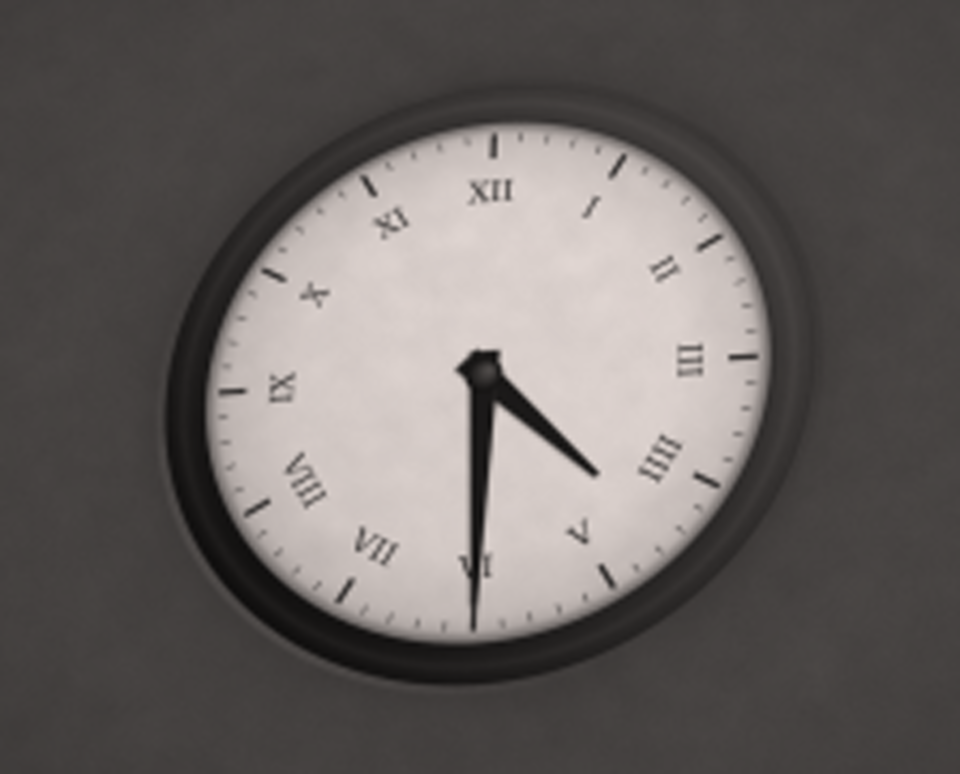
4:30
